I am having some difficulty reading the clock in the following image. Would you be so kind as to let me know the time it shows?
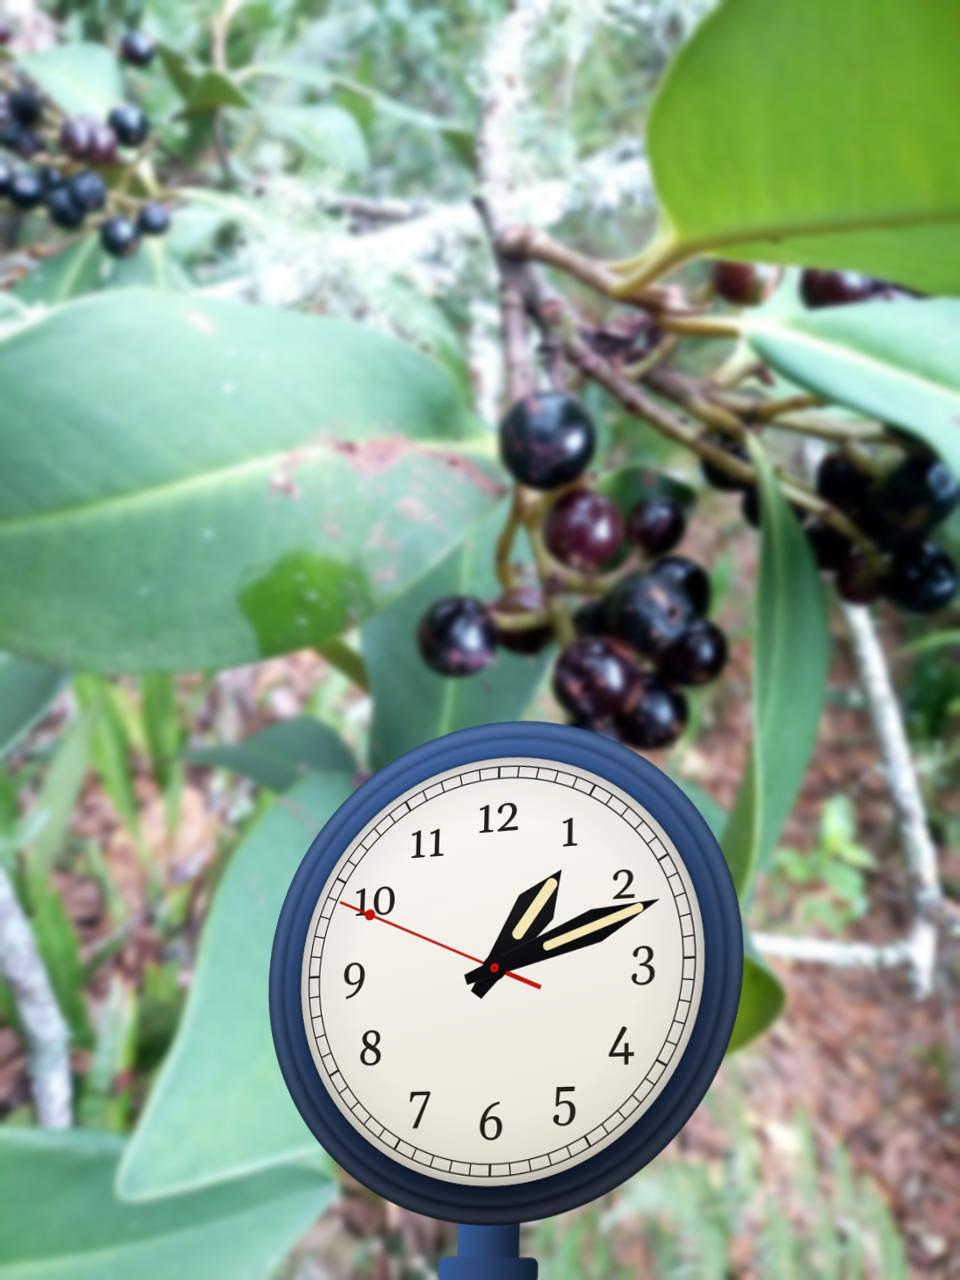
1:11:49
